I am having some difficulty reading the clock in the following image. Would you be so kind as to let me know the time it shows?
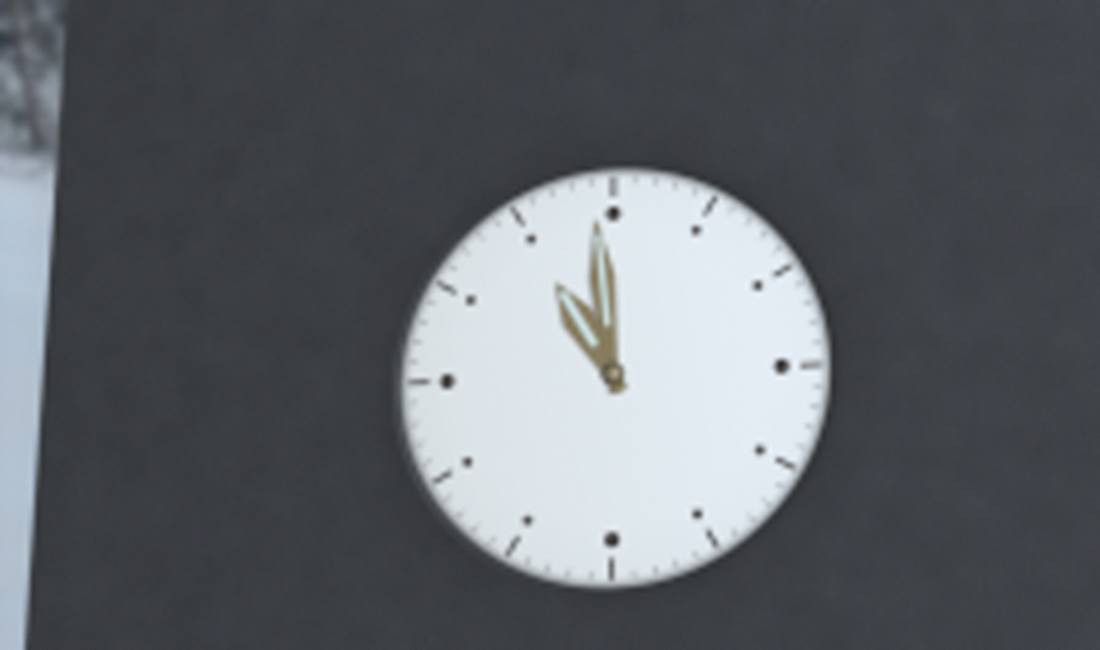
10:59
